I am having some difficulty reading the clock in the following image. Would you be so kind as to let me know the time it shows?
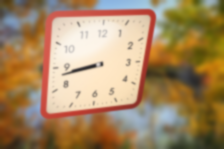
8:43
